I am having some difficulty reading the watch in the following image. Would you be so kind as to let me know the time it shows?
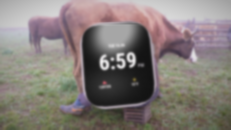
6:59
